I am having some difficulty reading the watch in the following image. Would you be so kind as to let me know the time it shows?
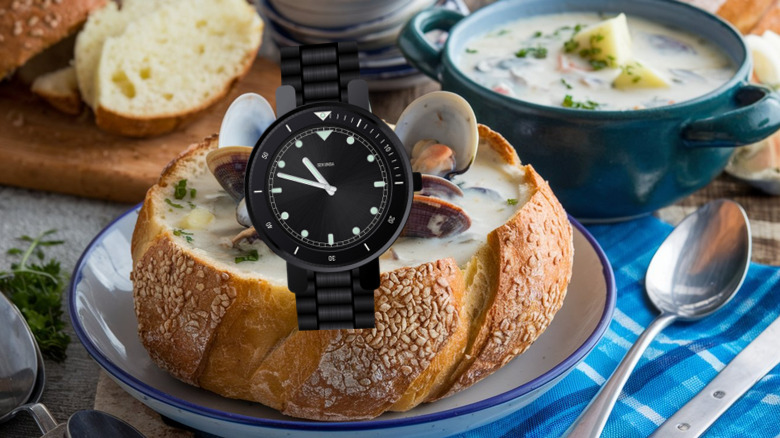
10:48
